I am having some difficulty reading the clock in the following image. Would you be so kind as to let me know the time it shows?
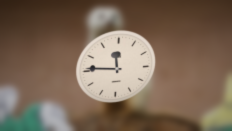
11:46
